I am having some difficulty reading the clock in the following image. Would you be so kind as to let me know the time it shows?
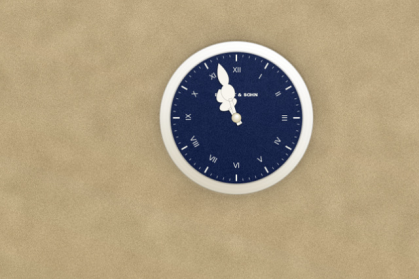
10:57
